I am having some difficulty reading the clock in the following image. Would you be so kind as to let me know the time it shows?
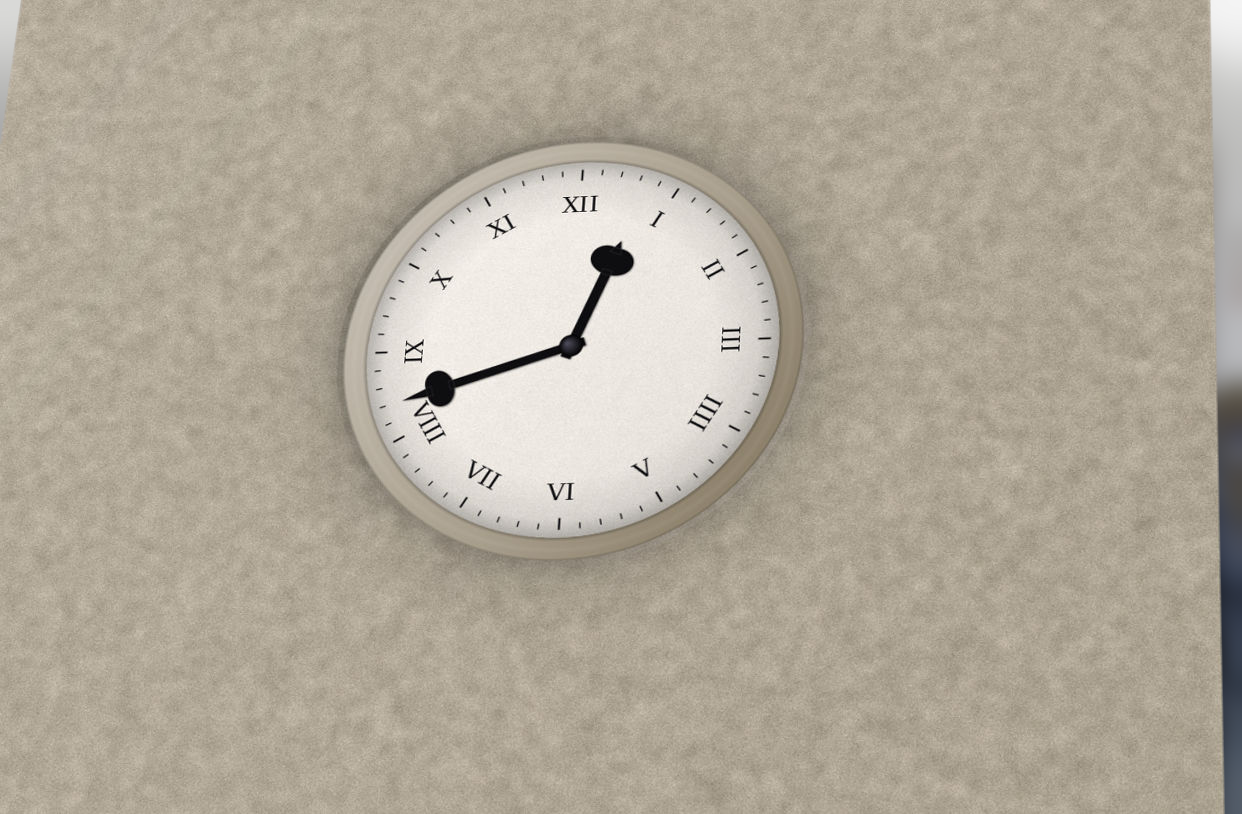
12:42
